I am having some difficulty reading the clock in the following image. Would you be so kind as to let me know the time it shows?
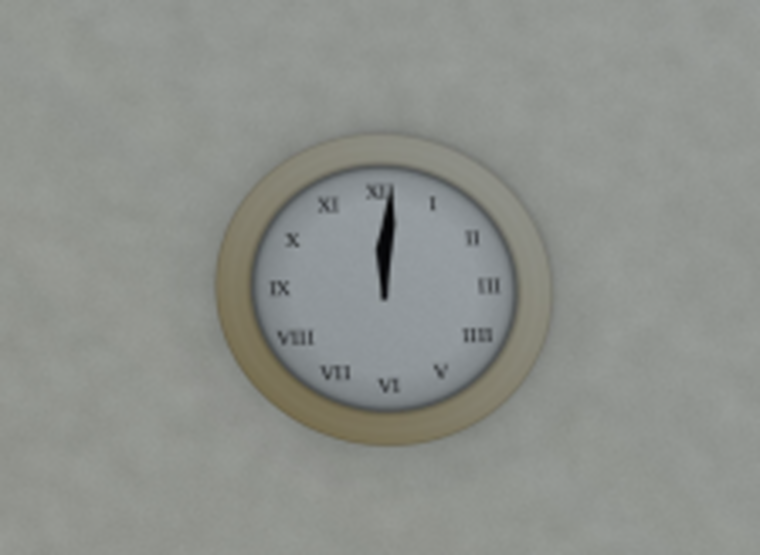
12:01
